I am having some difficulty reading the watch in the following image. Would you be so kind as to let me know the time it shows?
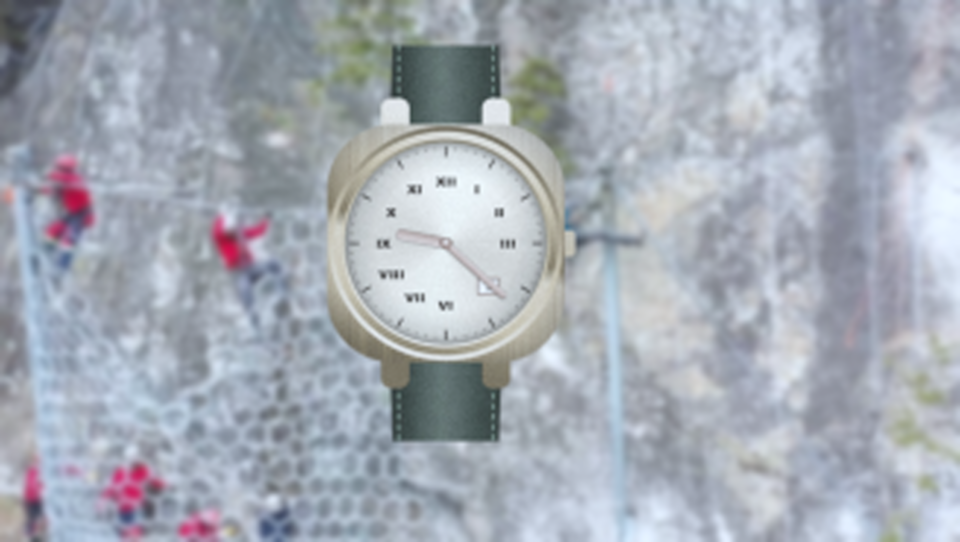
9:22
